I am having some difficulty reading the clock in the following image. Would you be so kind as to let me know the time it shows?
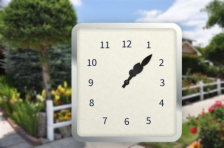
1:07
